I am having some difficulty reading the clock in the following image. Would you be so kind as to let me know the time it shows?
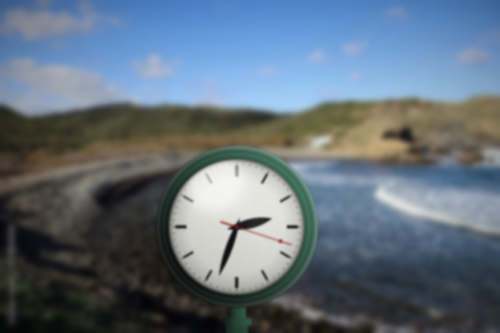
2:33:18
